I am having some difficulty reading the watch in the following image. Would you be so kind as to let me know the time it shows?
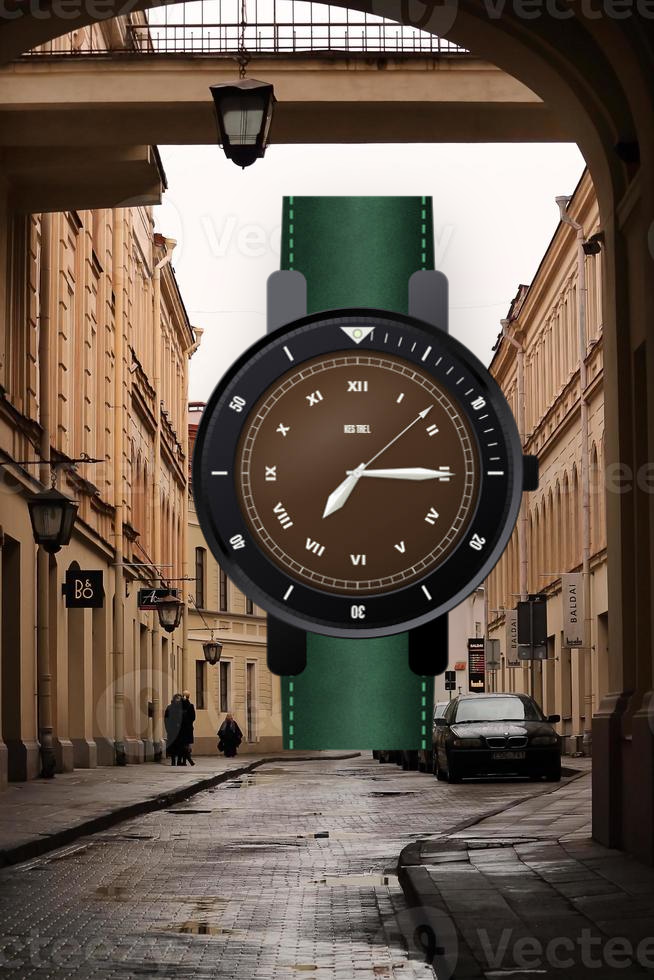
7:15:08
